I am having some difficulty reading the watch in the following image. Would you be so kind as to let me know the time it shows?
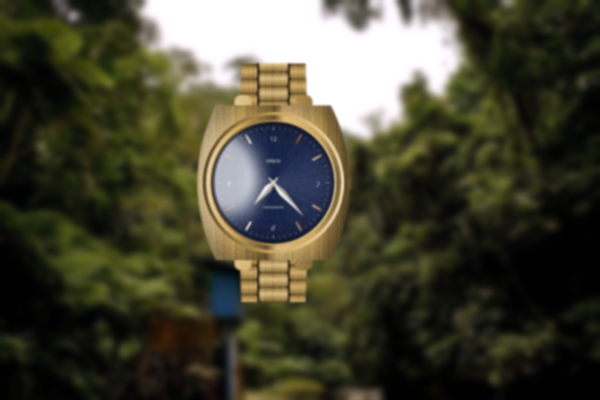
7:23
